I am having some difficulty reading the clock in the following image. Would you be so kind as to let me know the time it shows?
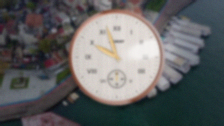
9:57
